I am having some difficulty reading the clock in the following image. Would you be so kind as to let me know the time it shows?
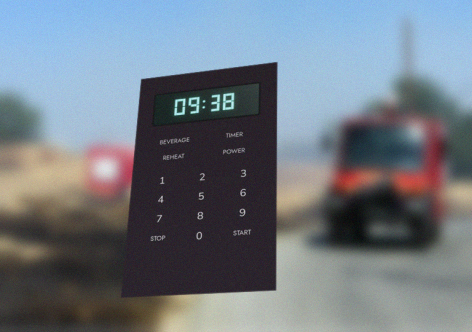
9:38
